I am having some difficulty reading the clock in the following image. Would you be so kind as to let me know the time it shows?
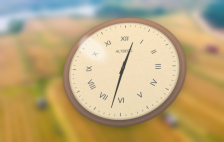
12:32
